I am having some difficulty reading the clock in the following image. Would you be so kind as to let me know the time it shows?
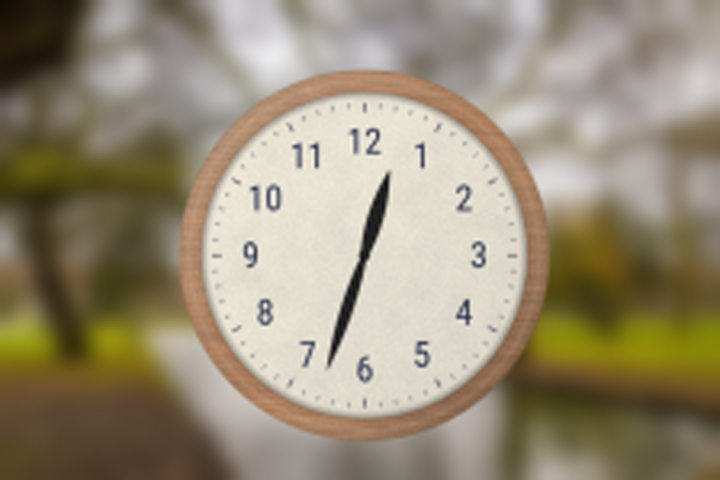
12:33
